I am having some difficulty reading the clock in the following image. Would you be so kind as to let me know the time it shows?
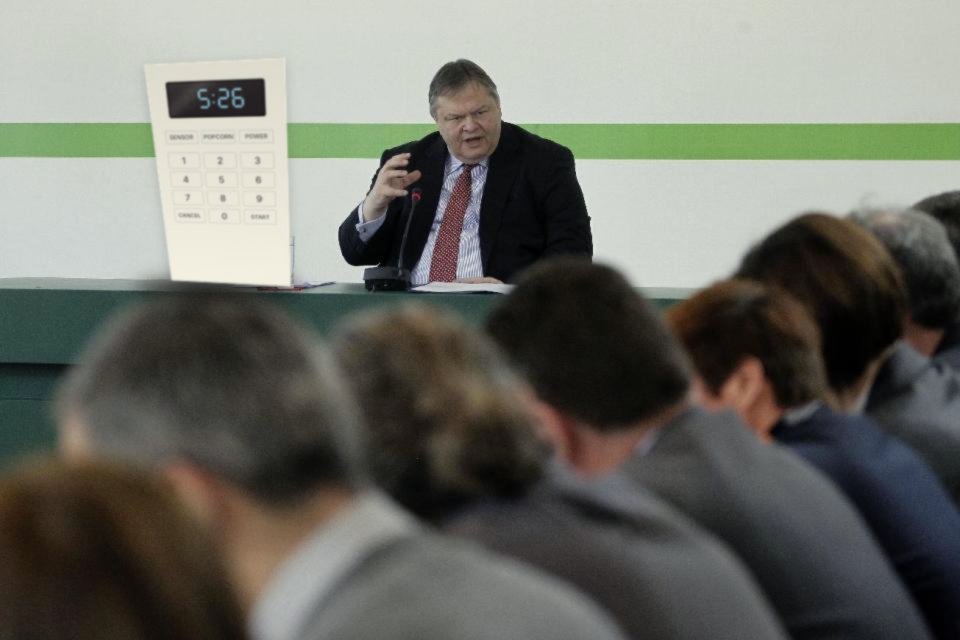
5:26
